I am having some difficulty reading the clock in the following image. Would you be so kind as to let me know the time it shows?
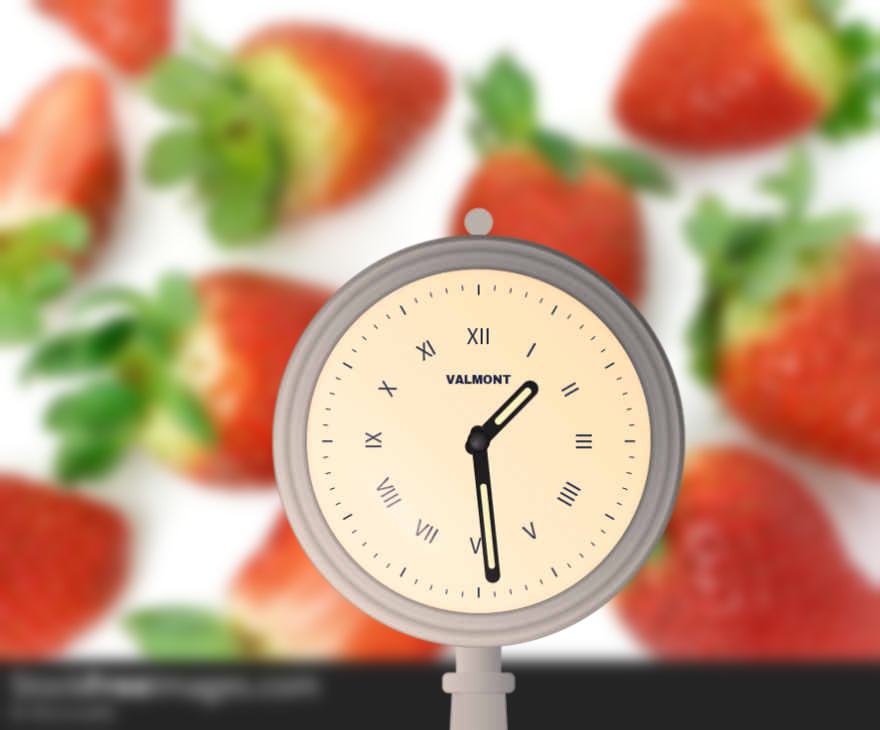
1:29
